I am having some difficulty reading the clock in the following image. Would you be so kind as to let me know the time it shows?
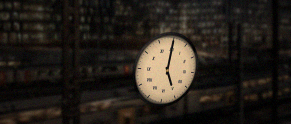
5:00
